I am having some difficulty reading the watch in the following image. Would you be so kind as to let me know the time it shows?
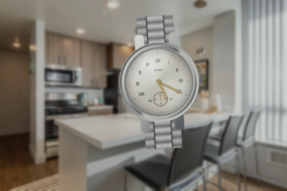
5:20
